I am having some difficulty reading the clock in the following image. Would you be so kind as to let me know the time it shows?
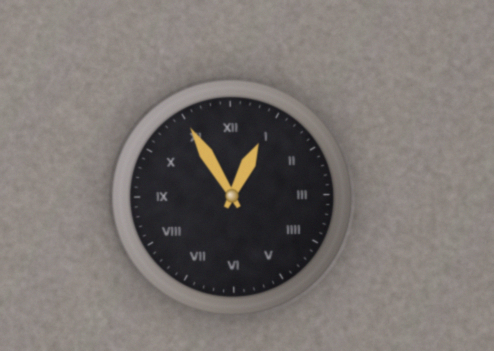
12:55
